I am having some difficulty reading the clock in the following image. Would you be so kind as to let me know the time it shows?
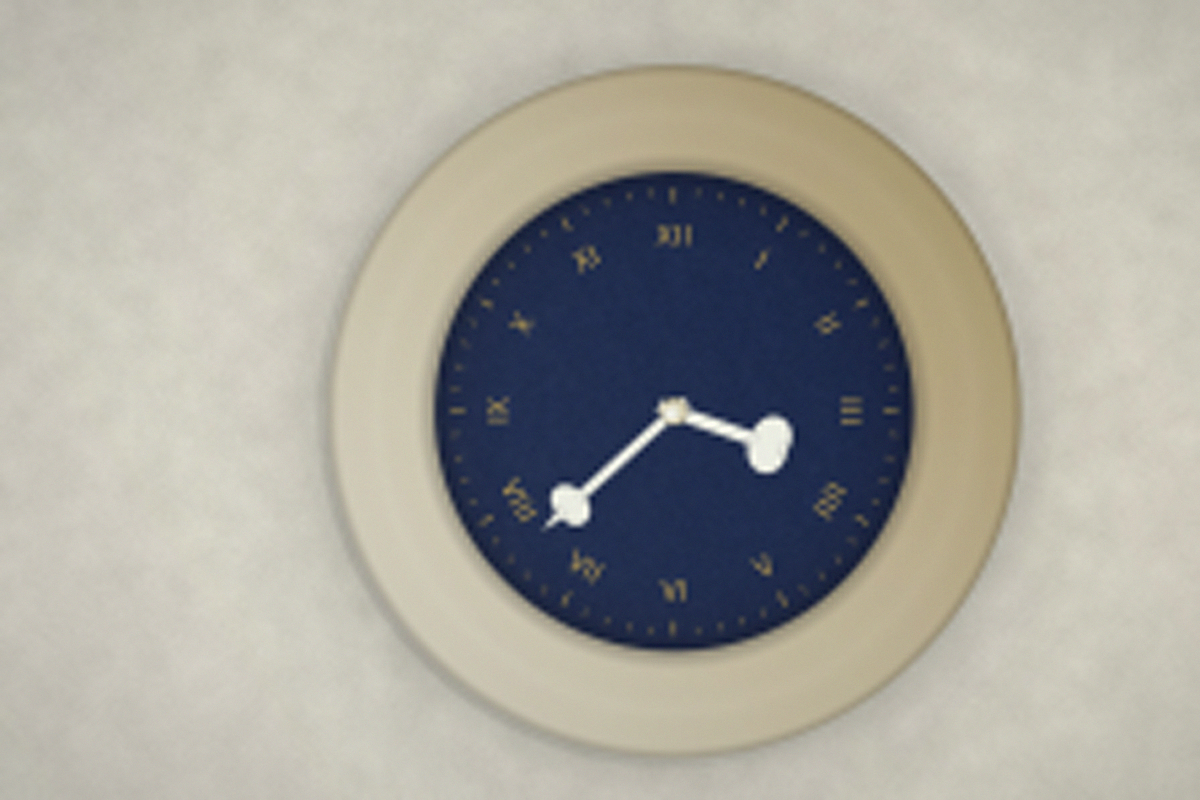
3:38
